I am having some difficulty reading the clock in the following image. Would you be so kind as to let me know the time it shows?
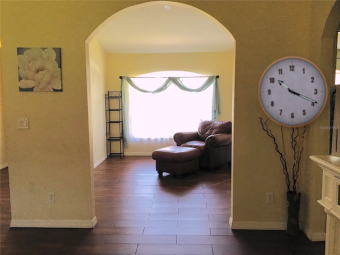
10:19
